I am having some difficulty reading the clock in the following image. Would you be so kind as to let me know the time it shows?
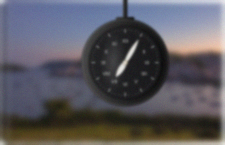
7:05
